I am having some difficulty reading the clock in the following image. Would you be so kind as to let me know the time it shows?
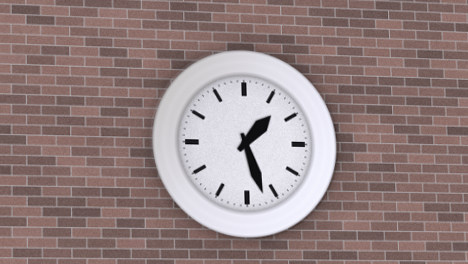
1:27
